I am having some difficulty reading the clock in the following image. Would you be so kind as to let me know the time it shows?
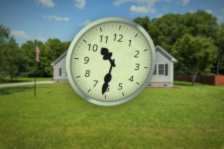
10:31
